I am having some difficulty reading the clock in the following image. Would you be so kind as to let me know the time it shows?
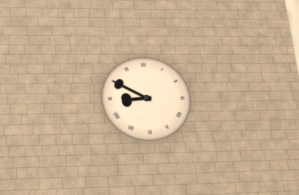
8:50
